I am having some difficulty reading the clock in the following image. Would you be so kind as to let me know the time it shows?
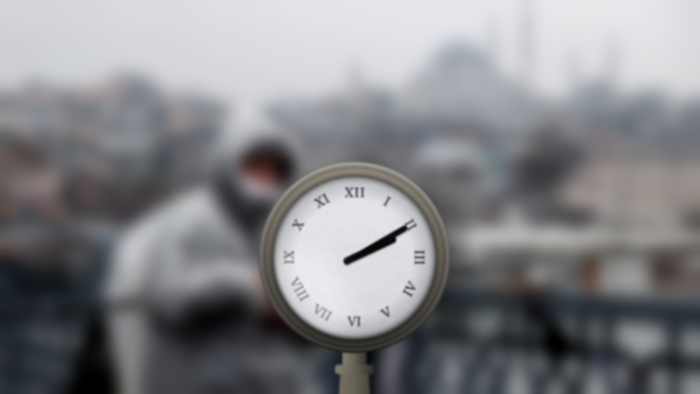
2:10
